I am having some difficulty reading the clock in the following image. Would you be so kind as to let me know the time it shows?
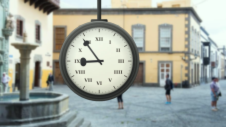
8:54
